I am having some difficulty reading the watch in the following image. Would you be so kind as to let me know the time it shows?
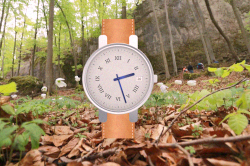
2:27
